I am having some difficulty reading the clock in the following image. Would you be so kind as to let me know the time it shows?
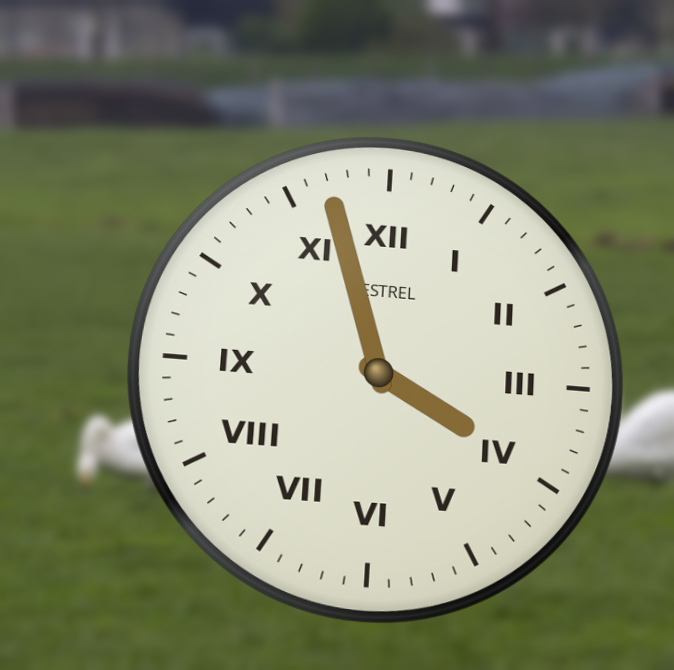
3:57
